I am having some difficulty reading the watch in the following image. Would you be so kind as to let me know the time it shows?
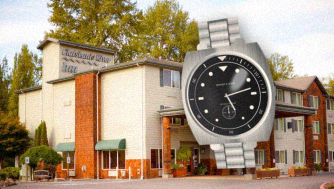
5:13
